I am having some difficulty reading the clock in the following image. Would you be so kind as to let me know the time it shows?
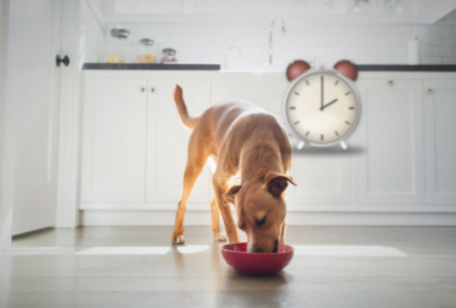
2:00
